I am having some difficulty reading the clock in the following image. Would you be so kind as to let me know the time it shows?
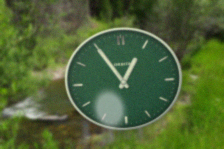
12:55
